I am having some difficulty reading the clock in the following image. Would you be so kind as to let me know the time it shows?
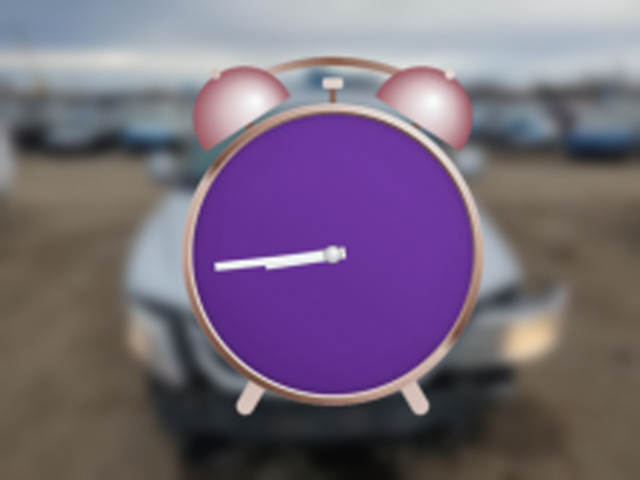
8:44
